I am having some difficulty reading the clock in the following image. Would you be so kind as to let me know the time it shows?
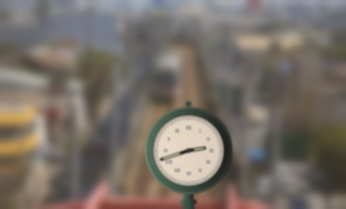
2:42
